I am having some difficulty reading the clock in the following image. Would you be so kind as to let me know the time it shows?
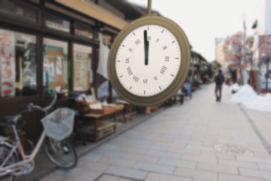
11:59
